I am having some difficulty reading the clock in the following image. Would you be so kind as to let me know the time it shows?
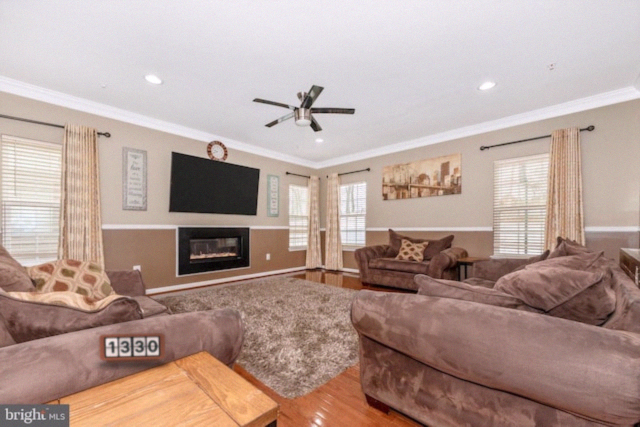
13:30
